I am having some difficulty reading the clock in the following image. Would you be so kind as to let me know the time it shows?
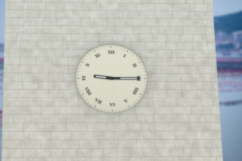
9:15
